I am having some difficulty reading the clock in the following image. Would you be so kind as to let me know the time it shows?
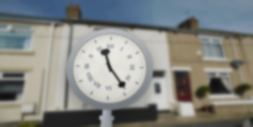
11:24
